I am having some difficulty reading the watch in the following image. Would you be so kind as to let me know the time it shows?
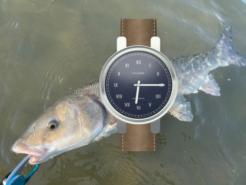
6:15
